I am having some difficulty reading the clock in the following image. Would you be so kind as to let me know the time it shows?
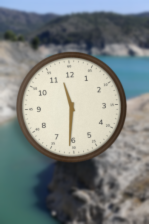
11:31
